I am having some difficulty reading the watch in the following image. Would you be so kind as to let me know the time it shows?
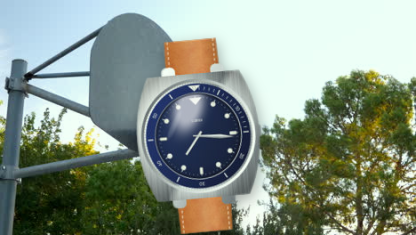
7:16
